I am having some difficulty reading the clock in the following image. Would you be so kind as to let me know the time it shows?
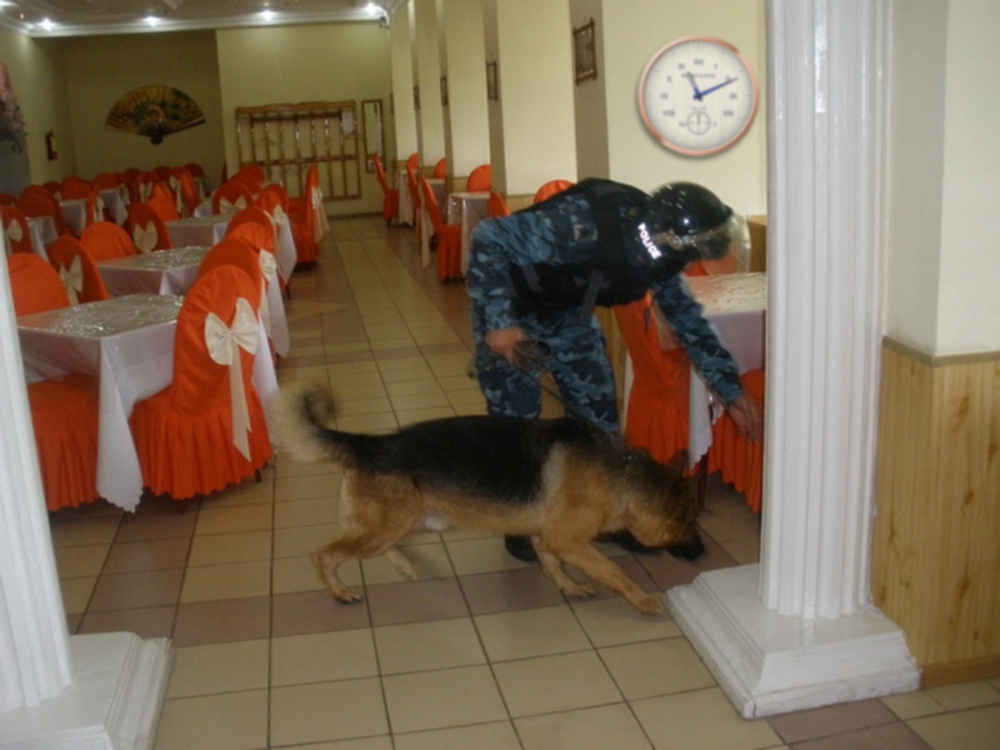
11:11
